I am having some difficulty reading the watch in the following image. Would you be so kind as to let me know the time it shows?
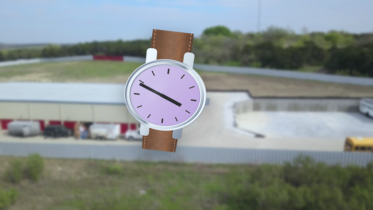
3:49
